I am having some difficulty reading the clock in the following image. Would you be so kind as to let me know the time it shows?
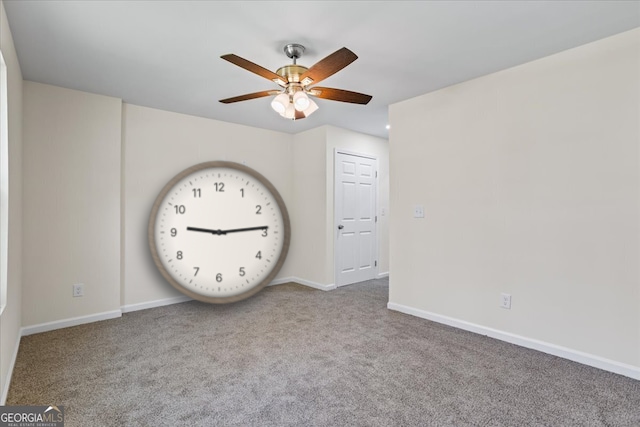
9:14
